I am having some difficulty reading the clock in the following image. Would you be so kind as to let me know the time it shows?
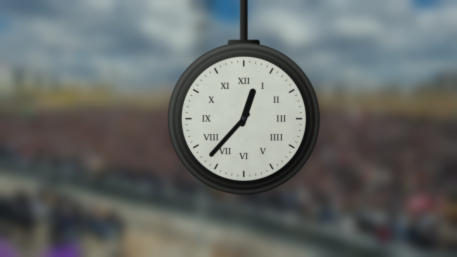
12:37
